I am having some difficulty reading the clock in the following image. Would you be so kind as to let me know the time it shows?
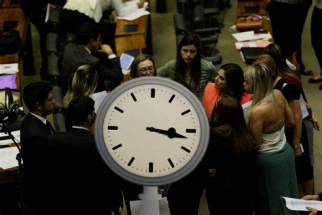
3:17
